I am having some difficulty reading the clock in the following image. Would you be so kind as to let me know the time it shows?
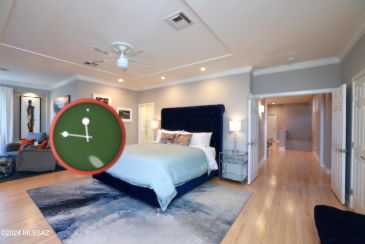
11:46
